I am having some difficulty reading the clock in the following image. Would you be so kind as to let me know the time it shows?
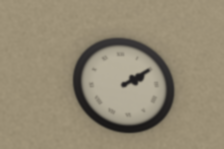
2:10
